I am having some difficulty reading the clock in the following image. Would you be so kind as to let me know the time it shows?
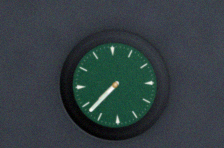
7:38
